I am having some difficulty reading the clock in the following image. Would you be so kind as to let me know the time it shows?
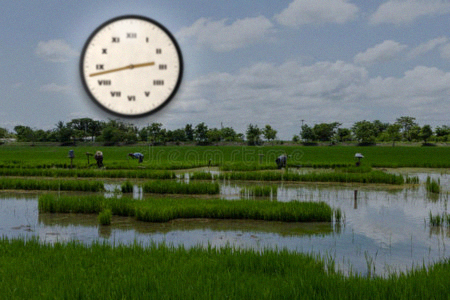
2:43
